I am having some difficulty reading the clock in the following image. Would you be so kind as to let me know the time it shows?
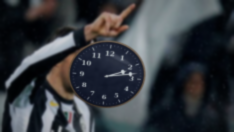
2:13
